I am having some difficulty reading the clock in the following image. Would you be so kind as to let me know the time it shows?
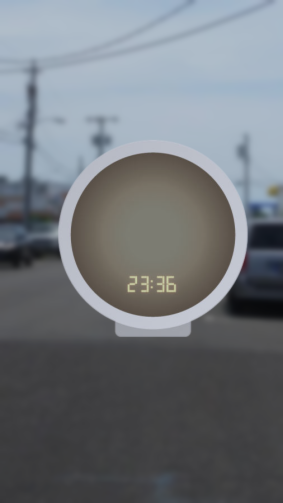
23:36
